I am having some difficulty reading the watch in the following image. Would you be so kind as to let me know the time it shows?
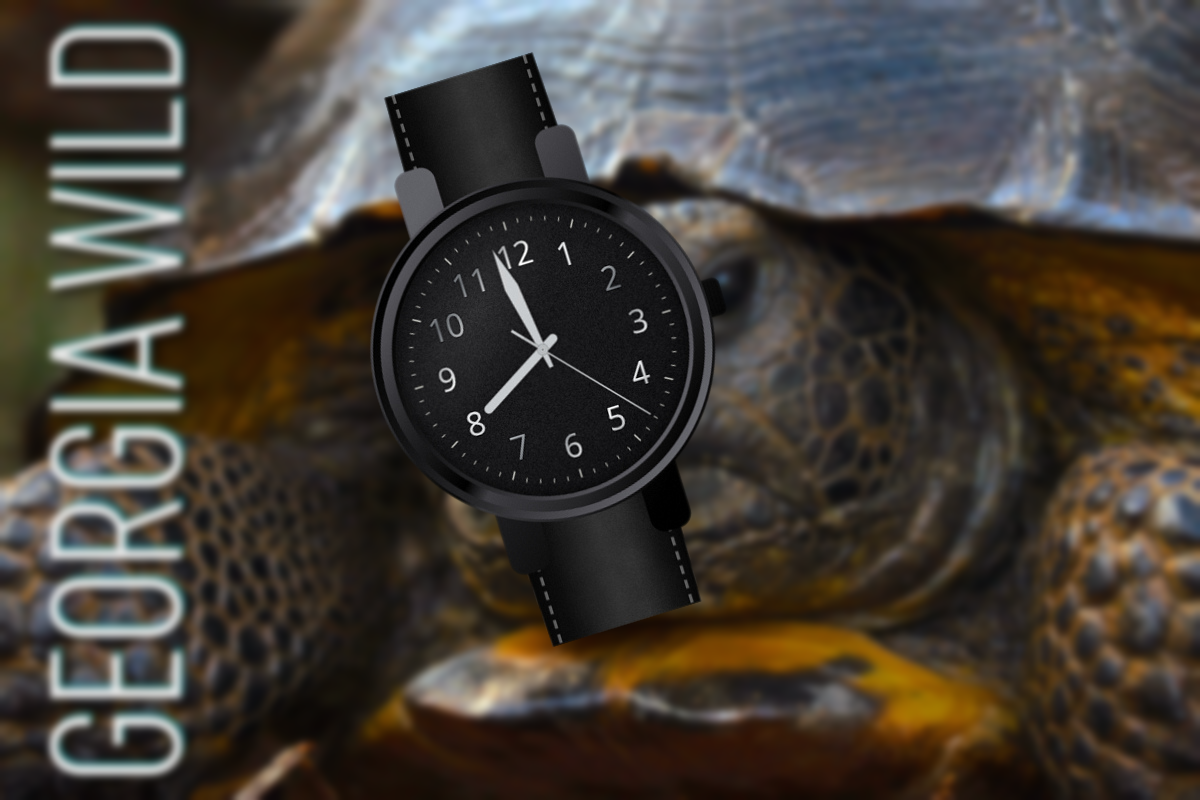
7:58:23
